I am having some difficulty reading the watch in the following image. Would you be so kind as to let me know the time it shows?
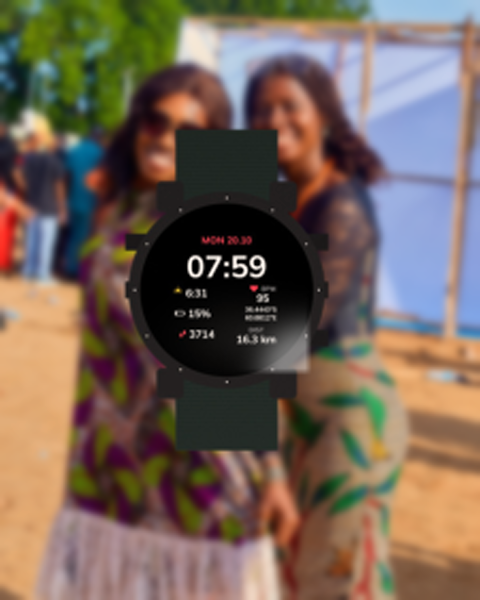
7:59
